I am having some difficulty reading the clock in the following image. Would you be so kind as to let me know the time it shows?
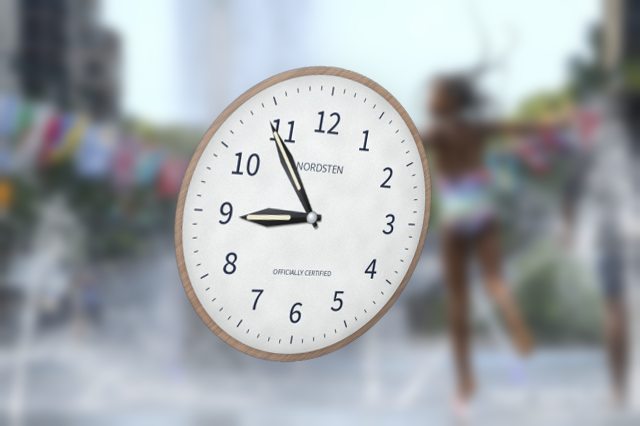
8:54
